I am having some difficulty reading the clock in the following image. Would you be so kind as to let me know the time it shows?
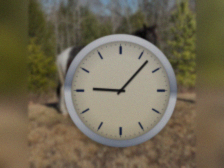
9:07
